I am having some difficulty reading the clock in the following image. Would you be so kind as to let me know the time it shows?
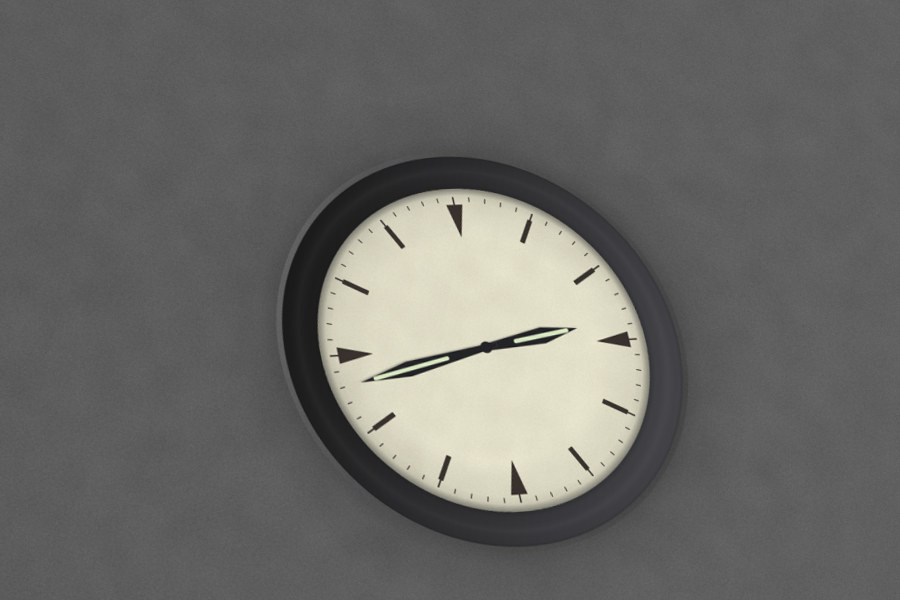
2:43
